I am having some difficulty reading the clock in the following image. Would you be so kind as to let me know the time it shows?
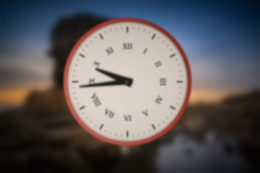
9:44
